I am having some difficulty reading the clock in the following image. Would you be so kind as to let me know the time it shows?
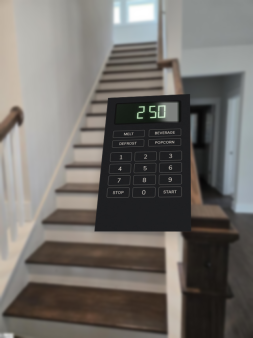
2:50
